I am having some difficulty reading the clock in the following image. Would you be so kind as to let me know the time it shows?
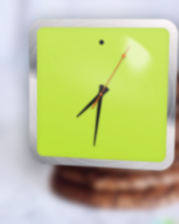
7:31:05
